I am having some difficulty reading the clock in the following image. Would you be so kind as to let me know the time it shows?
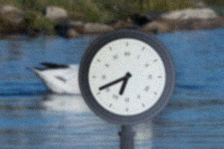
6:41
